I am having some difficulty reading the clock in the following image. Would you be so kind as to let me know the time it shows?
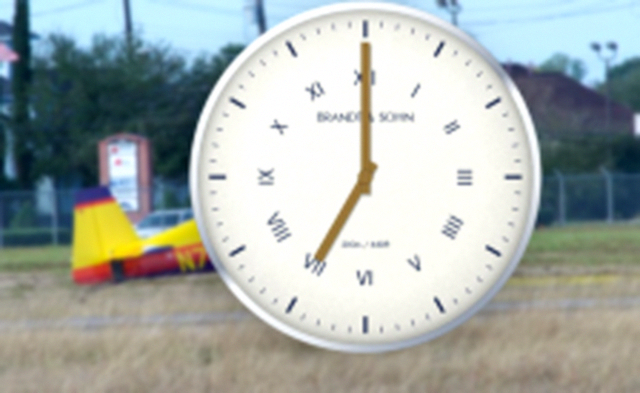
7:00
